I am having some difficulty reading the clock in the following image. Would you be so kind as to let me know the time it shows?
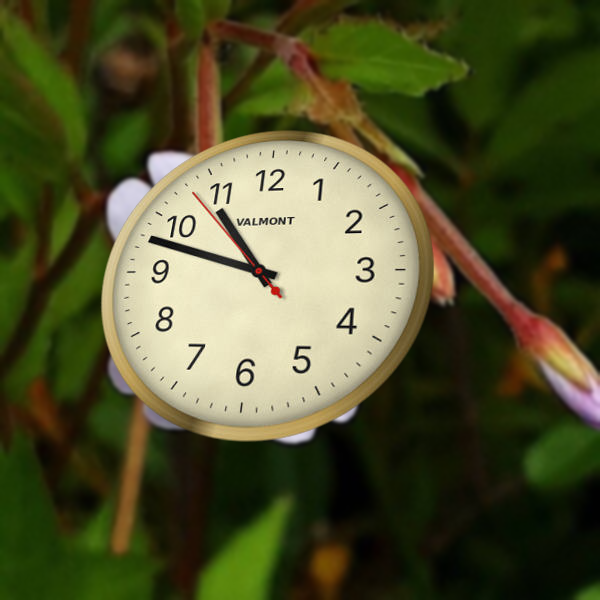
10:47:53
